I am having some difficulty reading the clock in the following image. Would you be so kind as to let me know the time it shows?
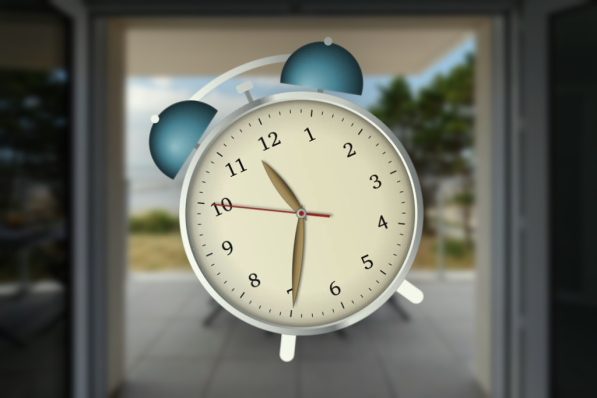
11:34:50
